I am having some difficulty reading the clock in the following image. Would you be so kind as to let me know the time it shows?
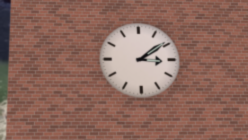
3:09
